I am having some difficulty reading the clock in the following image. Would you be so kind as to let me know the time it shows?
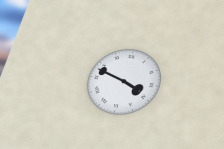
3:48
